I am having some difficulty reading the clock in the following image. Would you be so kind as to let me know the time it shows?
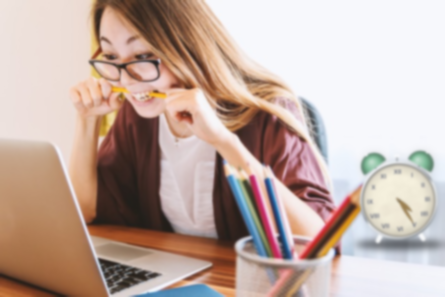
4:25
